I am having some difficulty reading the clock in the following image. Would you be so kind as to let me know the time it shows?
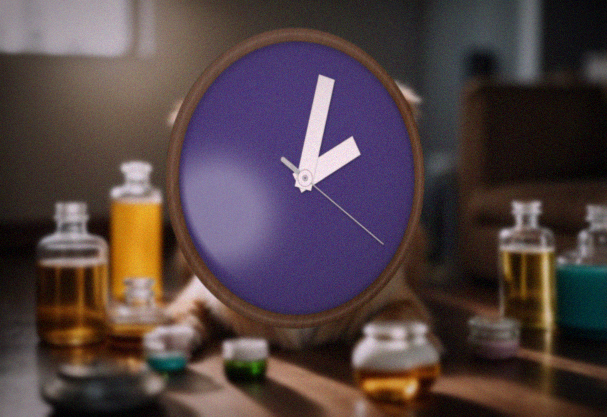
2:02:21
